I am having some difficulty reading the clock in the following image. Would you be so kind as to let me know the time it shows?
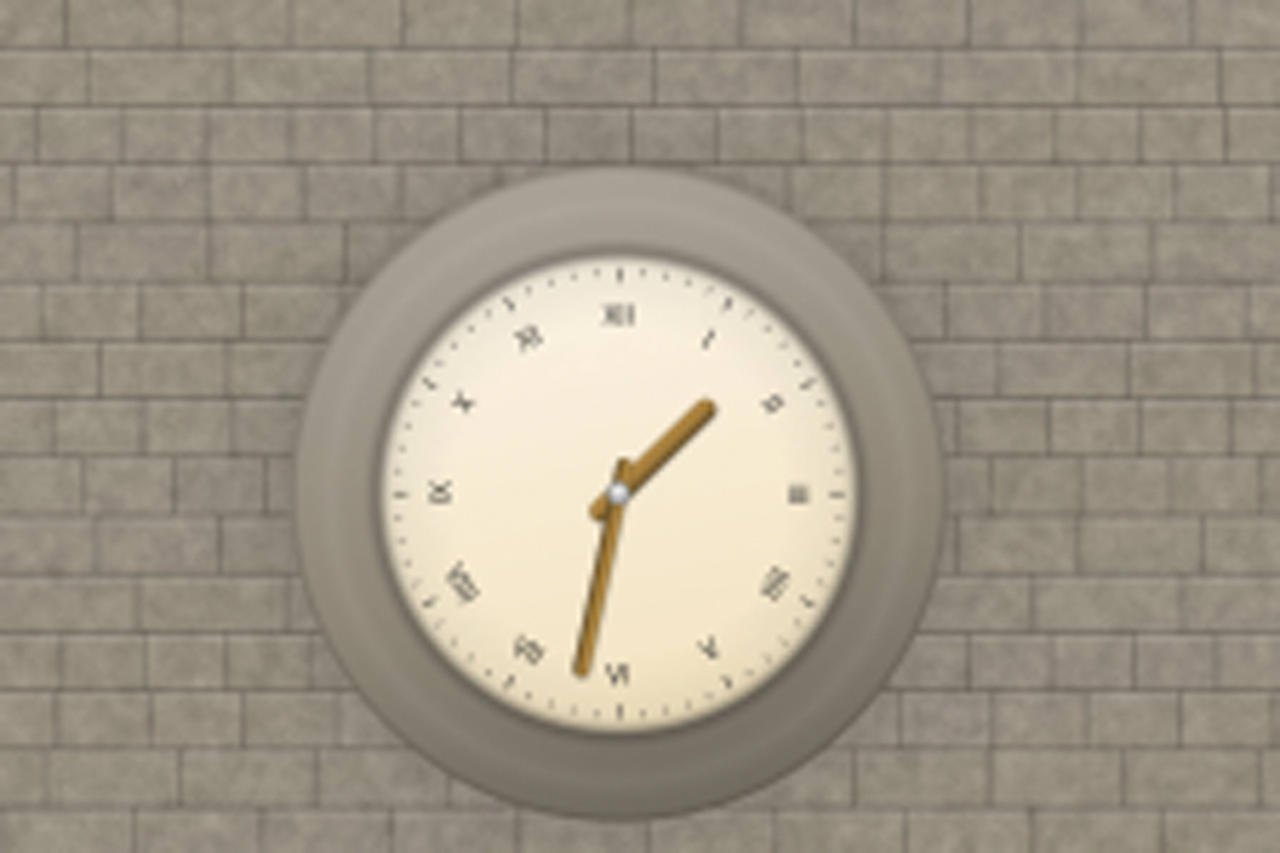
1:32
